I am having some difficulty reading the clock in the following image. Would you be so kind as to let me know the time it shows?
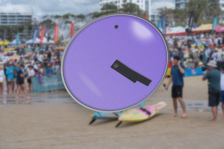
4:21
